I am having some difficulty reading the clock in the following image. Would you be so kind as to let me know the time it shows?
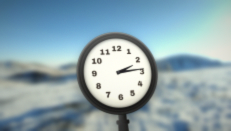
2:14
